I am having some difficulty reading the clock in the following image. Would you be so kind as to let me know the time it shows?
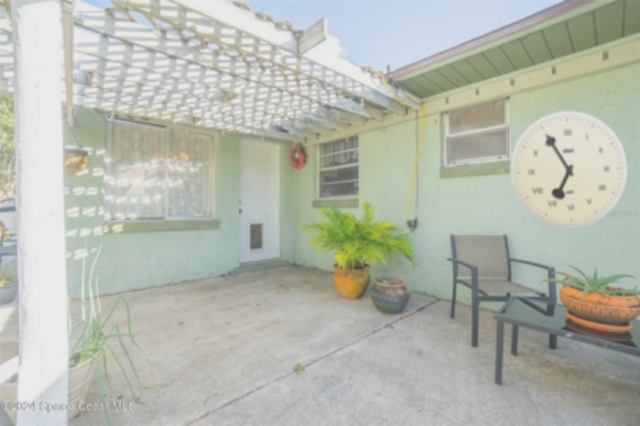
6:55
